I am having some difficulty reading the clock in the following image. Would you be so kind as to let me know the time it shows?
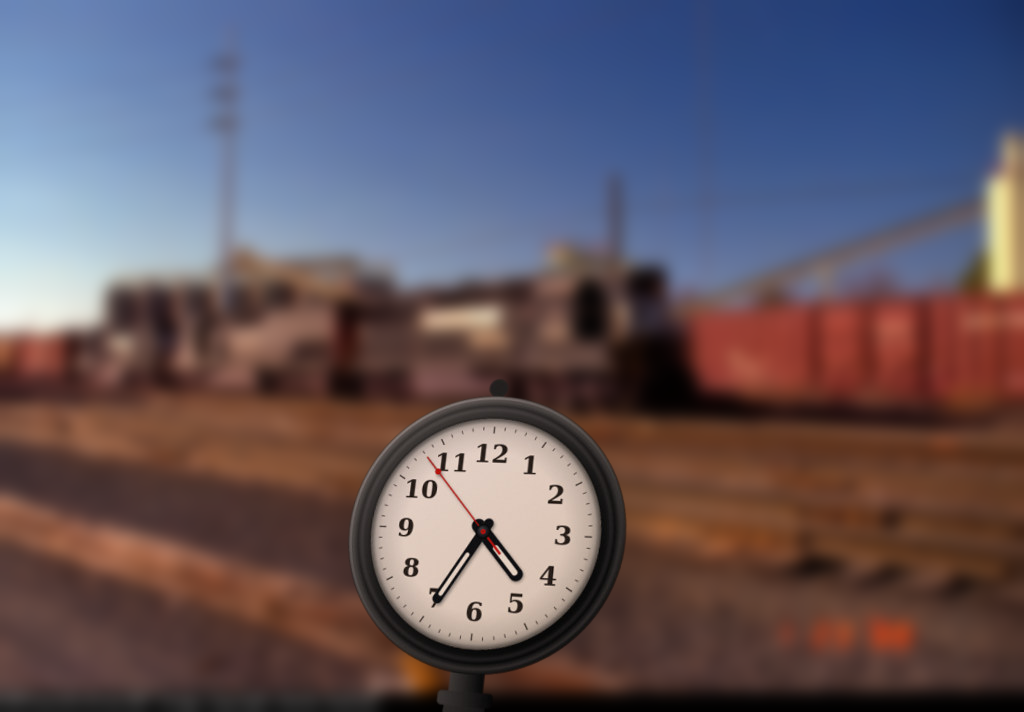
4:34:53
